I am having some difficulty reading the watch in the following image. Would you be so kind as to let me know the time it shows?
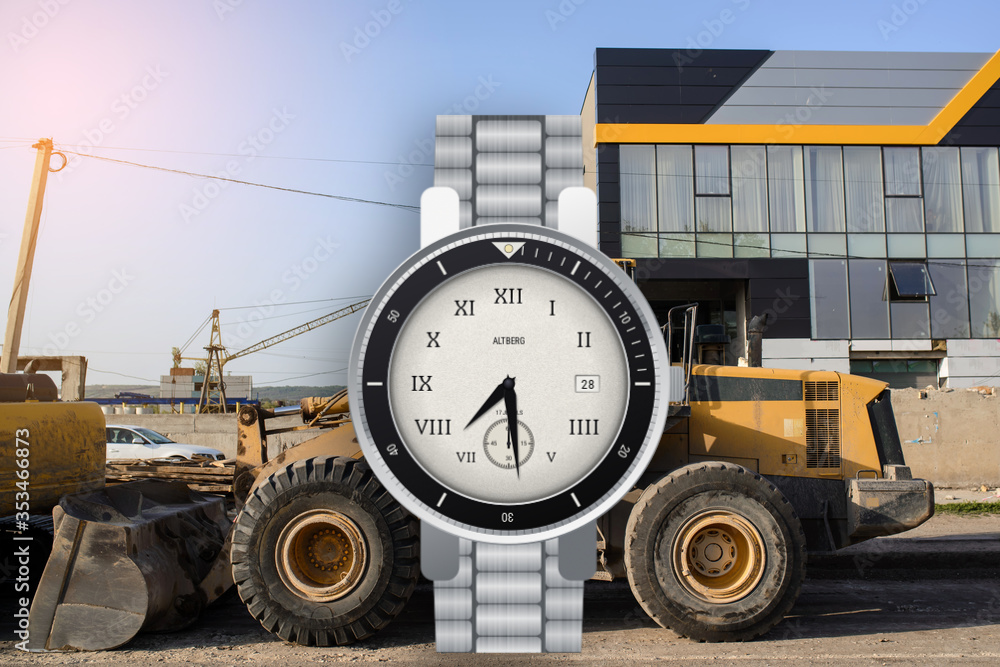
7:29
